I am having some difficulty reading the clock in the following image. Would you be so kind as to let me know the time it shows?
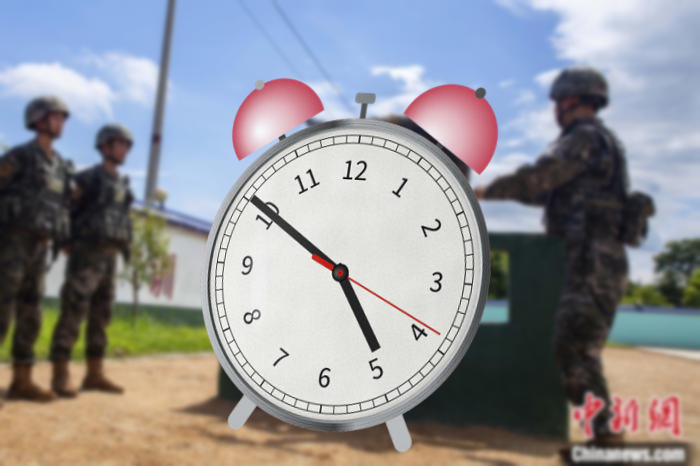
4:50:19
